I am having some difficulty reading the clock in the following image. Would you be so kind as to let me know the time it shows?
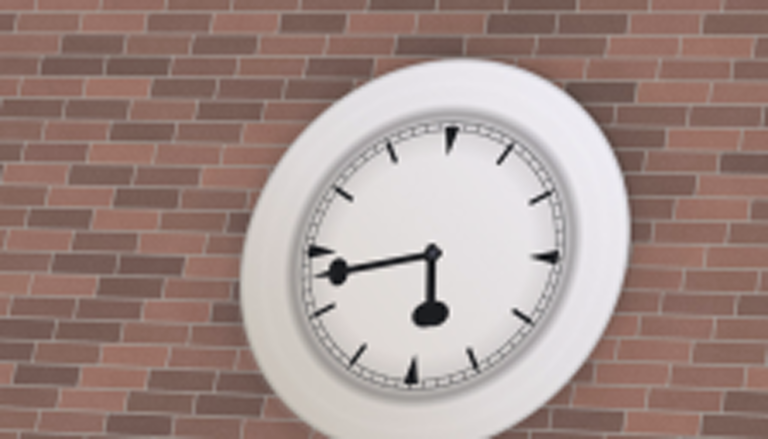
5:43
